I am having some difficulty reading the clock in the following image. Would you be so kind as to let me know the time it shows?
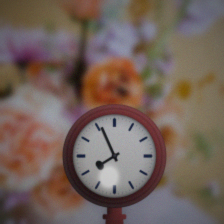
7:56
